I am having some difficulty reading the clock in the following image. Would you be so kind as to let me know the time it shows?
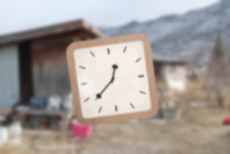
12:38
